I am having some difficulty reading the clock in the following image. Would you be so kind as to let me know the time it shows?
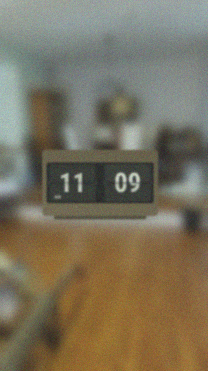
11:09
